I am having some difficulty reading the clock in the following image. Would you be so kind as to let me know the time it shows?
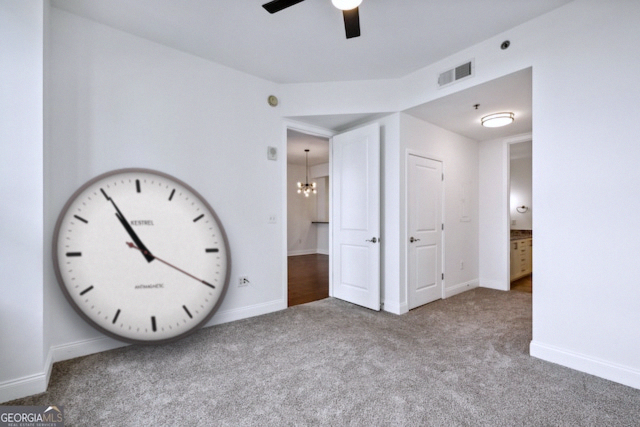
10:55:20
